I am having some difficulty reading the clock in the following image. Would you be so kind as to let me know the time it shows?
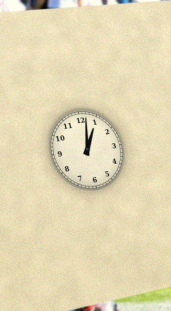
1:02
